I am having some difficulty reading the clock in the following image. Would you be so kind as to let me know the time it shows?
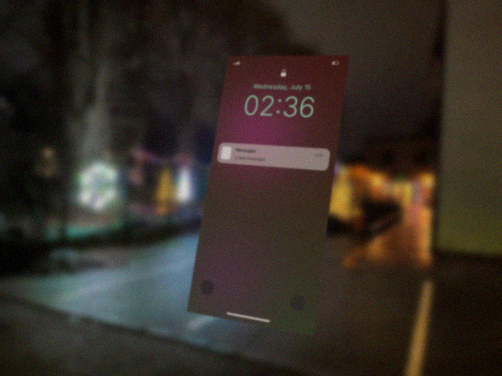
2:36
